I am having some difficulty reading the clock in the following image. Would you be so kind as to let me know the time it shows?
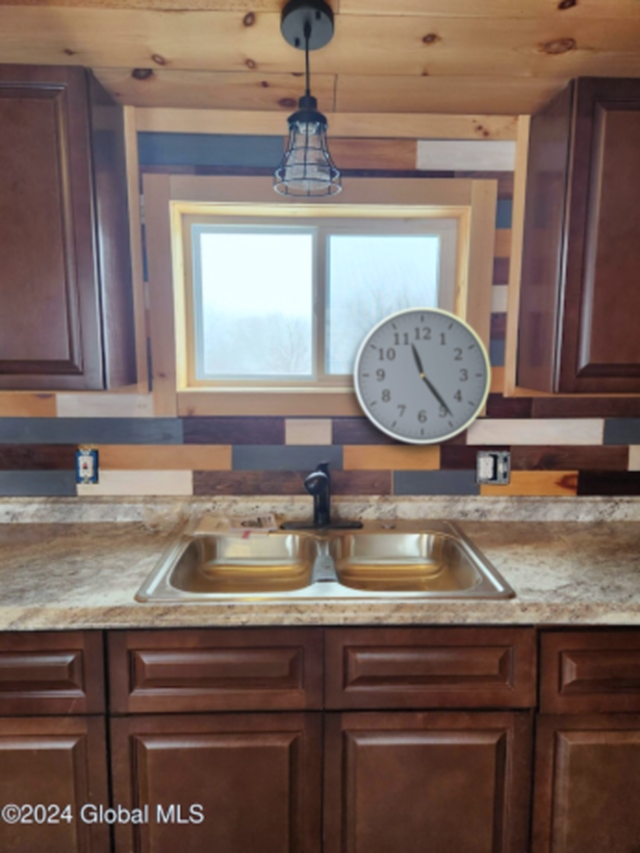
11:24
